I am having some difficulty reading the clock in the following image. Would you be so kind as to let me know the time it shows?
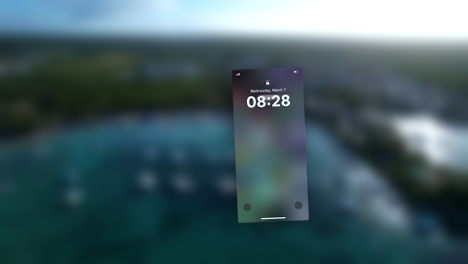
8:28
